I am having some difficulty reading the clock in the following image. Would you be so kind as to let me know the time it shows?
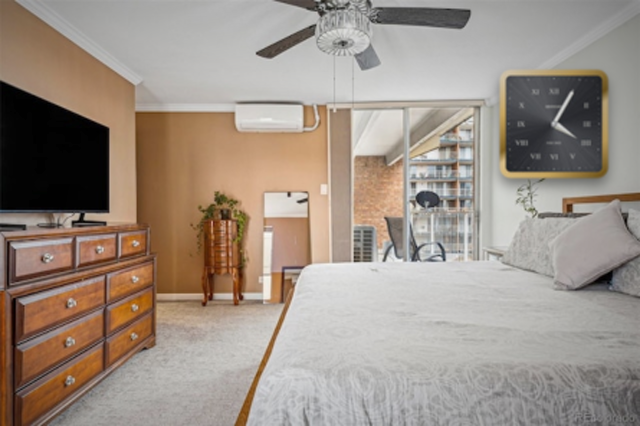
4:05
